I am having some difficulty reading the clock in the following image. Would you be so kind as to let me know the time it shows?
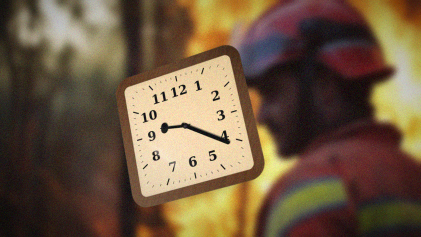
9:21
